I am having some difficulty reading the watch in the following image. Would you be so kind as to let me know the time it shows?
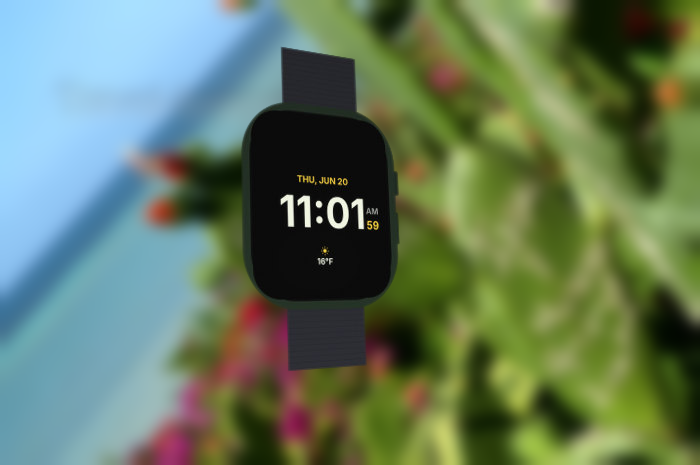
11:01:59
